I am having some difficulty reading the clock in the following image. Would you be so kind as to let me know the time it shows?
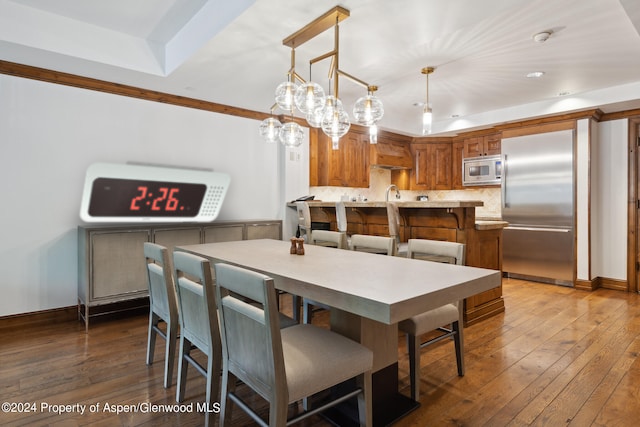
2:26
